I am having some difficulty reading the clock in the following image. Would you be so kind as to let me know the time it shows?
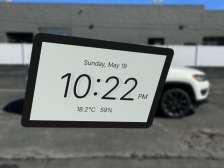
10:22
